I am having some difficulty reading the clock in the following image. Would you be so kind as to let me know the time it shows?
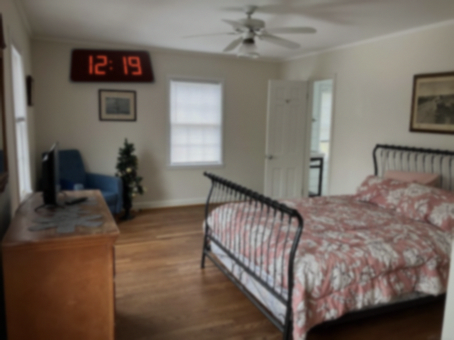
12:19
